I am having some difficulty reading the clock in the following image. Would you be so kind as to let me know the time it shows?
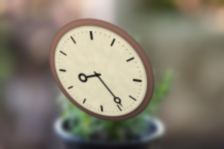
8:24
